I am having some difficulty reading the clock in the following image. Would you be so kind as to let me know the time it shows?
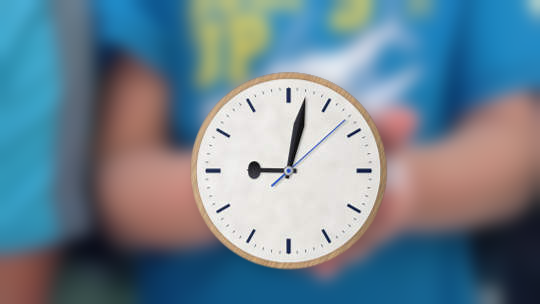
9:02:08
